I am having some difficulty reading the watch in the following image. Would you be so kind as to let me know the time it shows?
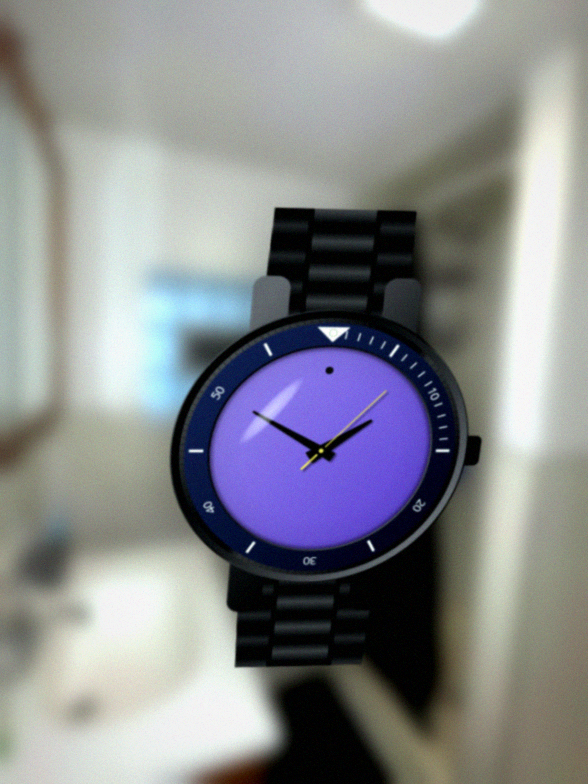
1:50:07
